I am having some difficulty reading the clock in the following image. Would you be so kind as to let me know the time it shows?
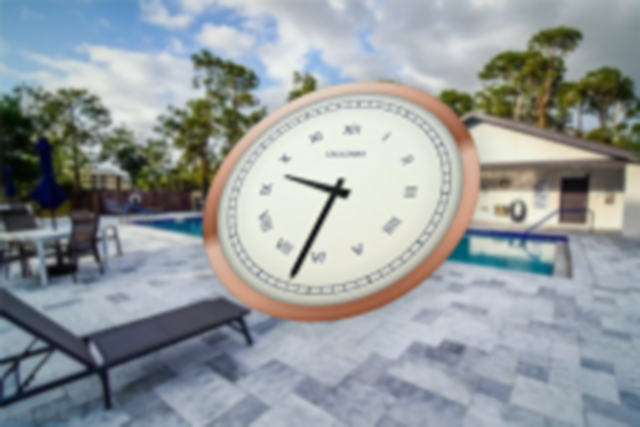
9:32
